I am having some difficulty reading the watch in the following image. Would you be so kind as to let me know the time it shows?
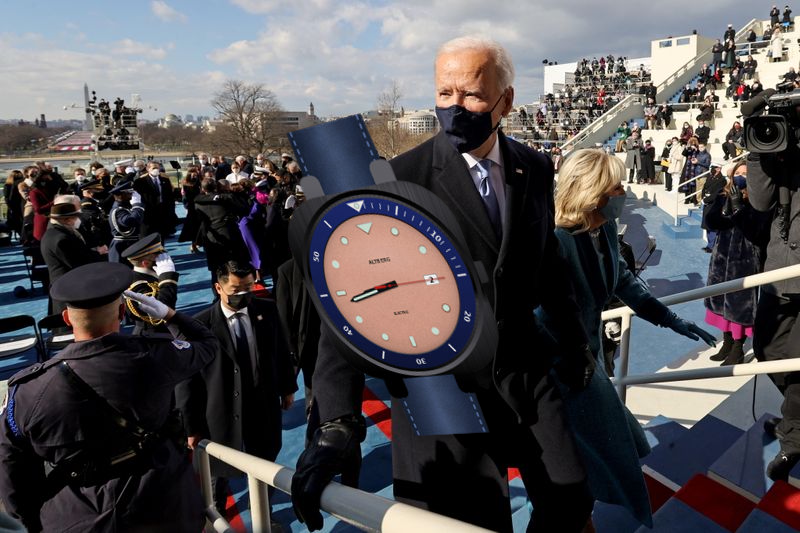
8:43:15
